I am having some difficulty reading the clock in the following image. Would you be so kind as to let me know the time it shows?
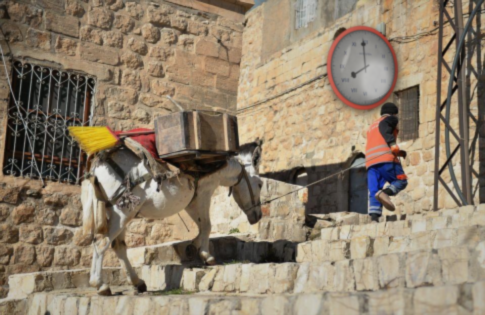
7:59
